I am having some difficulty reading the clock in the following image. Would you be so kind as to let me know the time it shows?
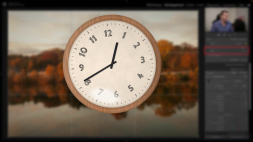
12:41
